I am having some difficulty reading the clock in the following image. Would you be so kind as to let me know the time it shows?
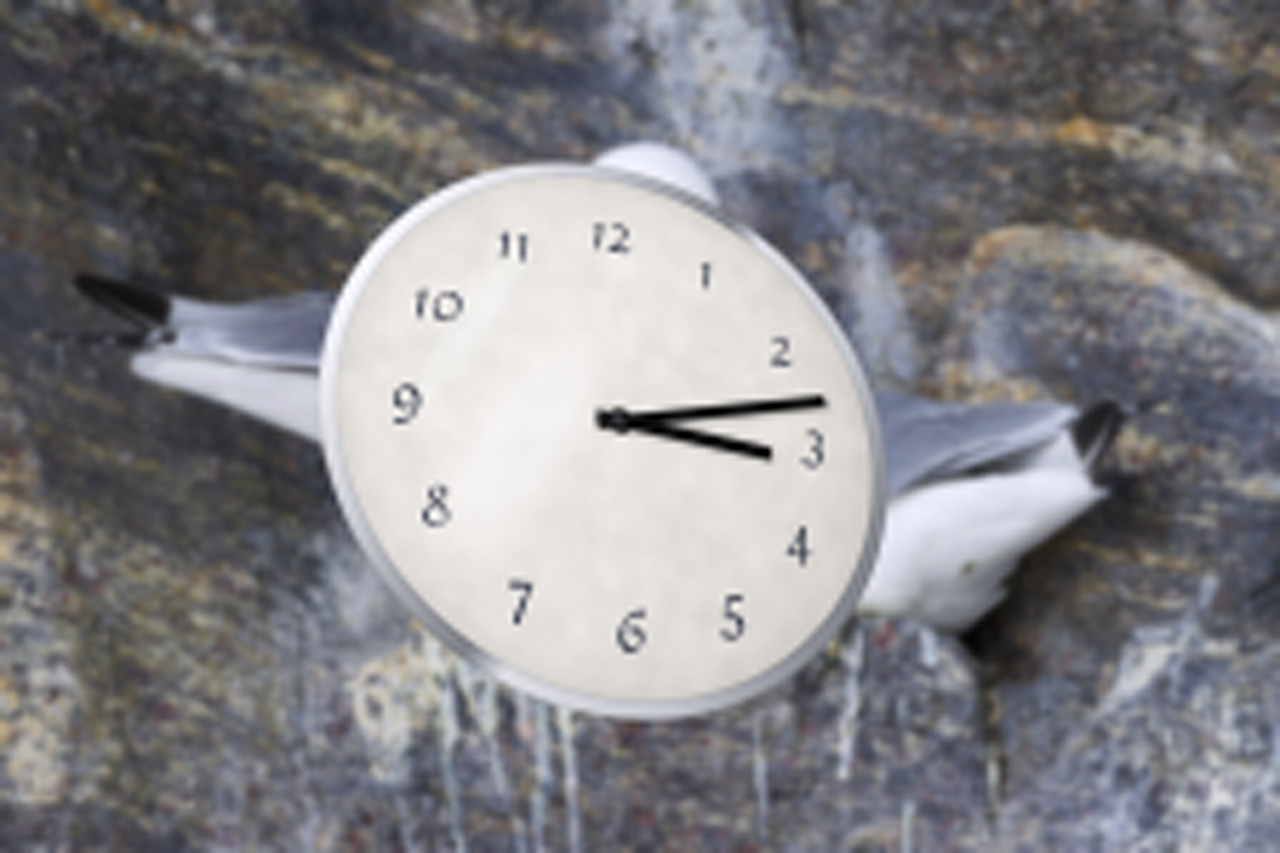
3:13
